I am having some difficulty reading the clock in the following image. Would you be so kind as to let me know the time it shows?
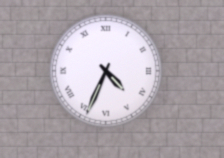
4:34
